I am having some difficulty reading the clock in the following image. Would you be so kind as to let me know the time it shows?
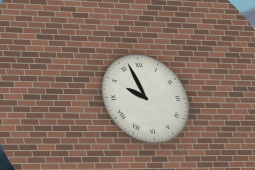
9:57
